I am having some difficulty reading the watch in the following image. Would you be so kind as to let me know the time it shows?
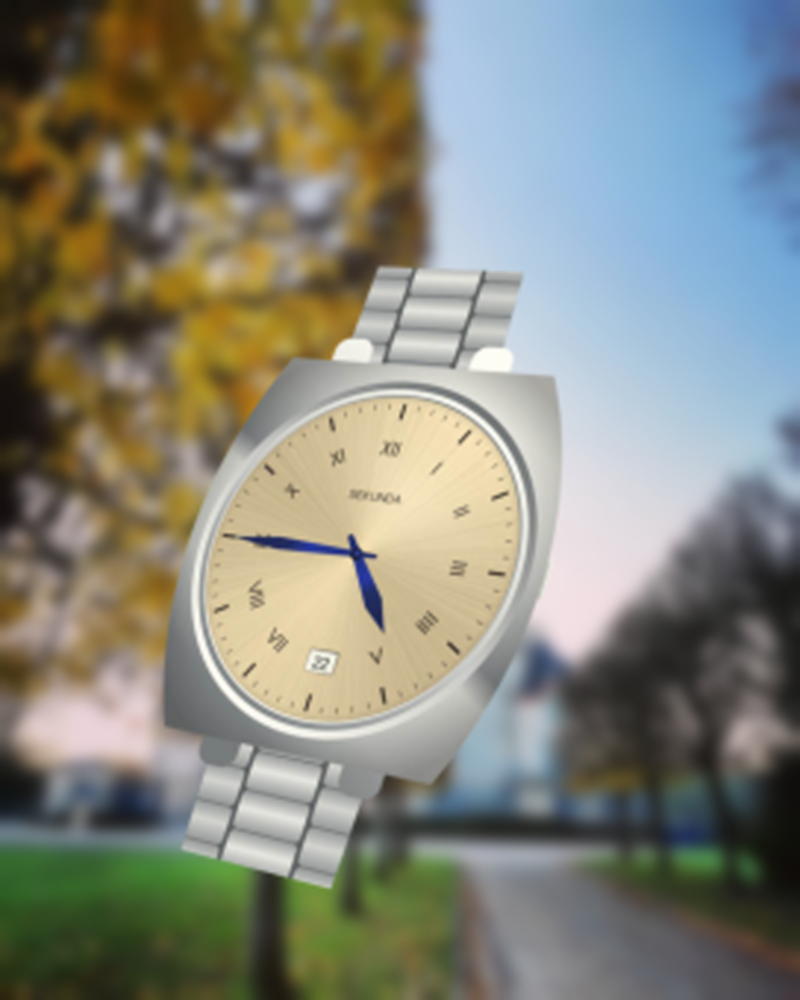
4:45
